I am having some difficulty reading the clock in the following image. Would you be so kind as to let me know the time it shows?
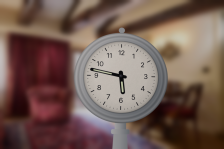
5:47
